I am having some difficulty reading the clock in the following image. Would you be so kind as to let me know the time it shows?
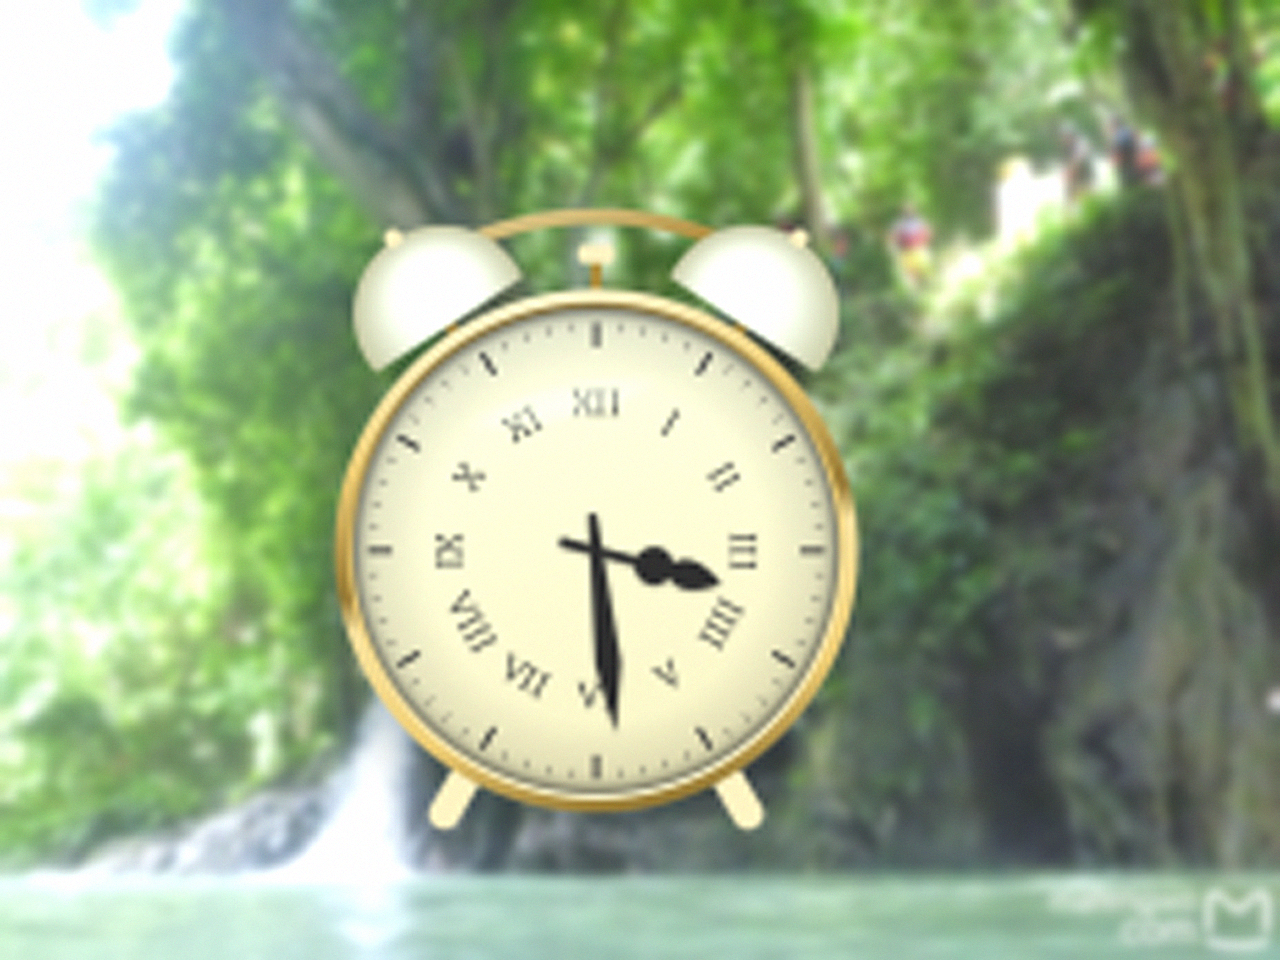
3:29
